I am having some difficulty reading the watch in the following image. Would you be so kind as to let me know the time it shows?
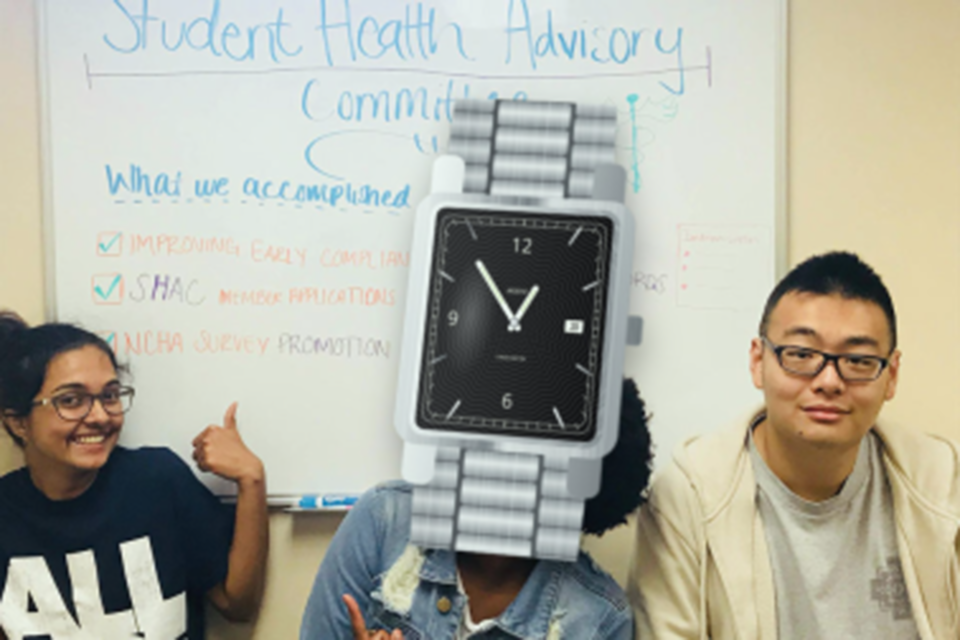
12:54
